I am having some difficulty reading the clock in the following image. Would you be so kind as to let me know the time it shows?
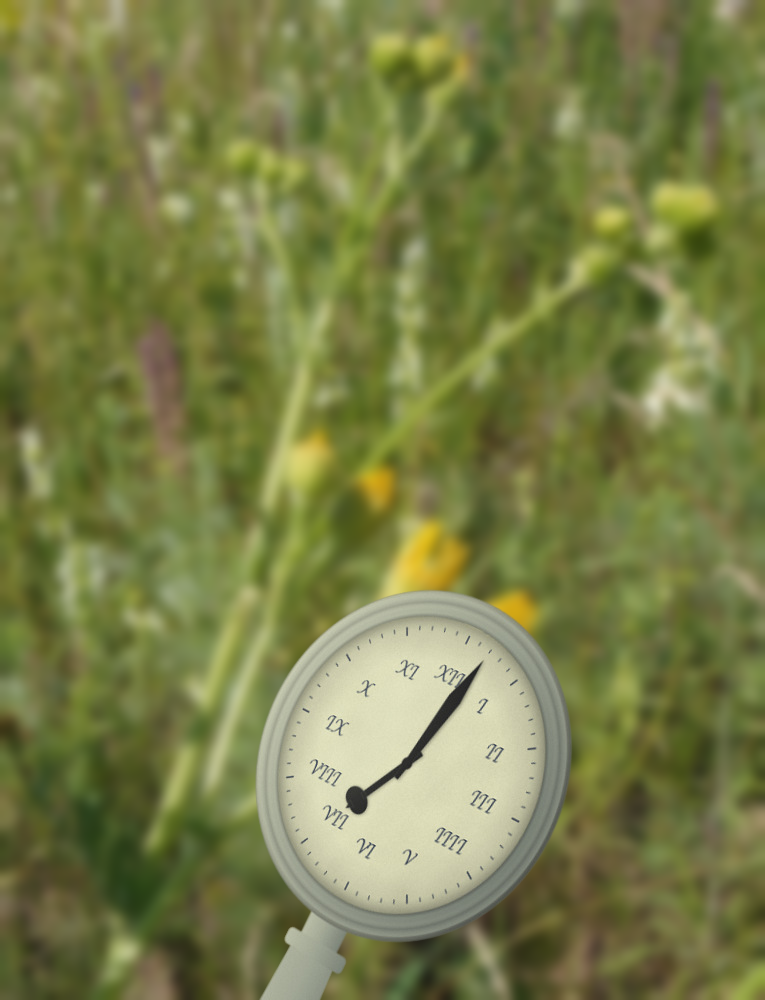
7:02
